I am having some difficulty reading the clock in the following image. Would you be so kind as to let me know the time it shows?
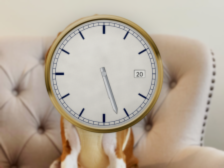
5:27
